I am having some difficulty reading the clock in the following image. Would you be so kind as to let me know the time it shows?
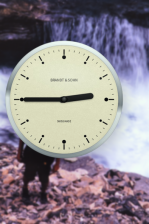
2:45
